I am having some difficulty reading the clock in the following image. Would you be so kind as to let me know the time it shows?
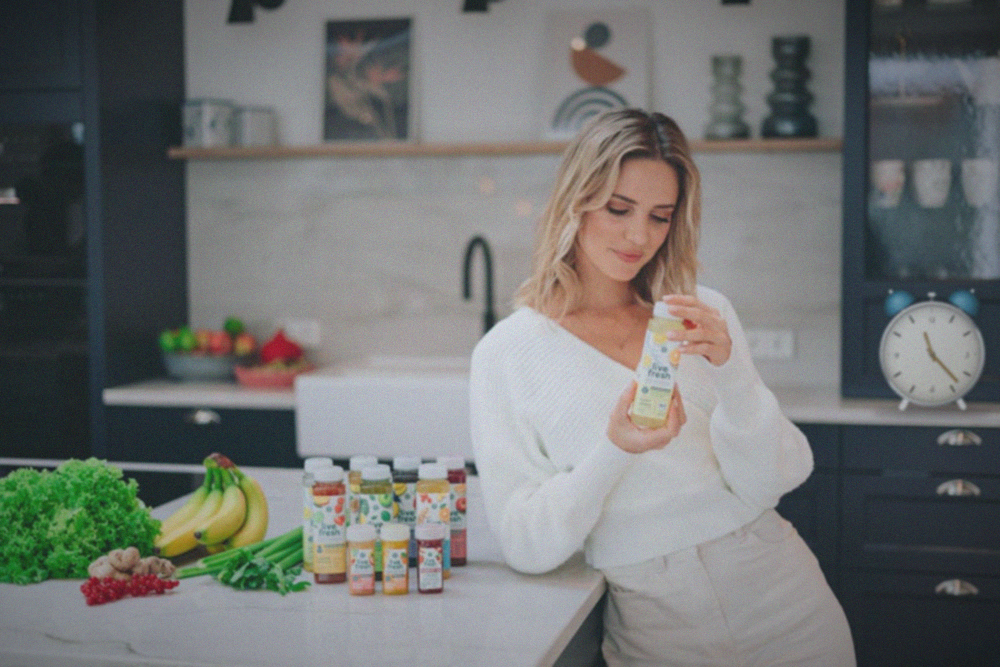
11:23
